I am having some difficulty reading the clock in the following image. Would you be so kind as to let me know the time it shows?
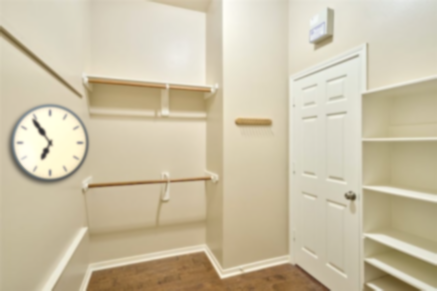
6:54
